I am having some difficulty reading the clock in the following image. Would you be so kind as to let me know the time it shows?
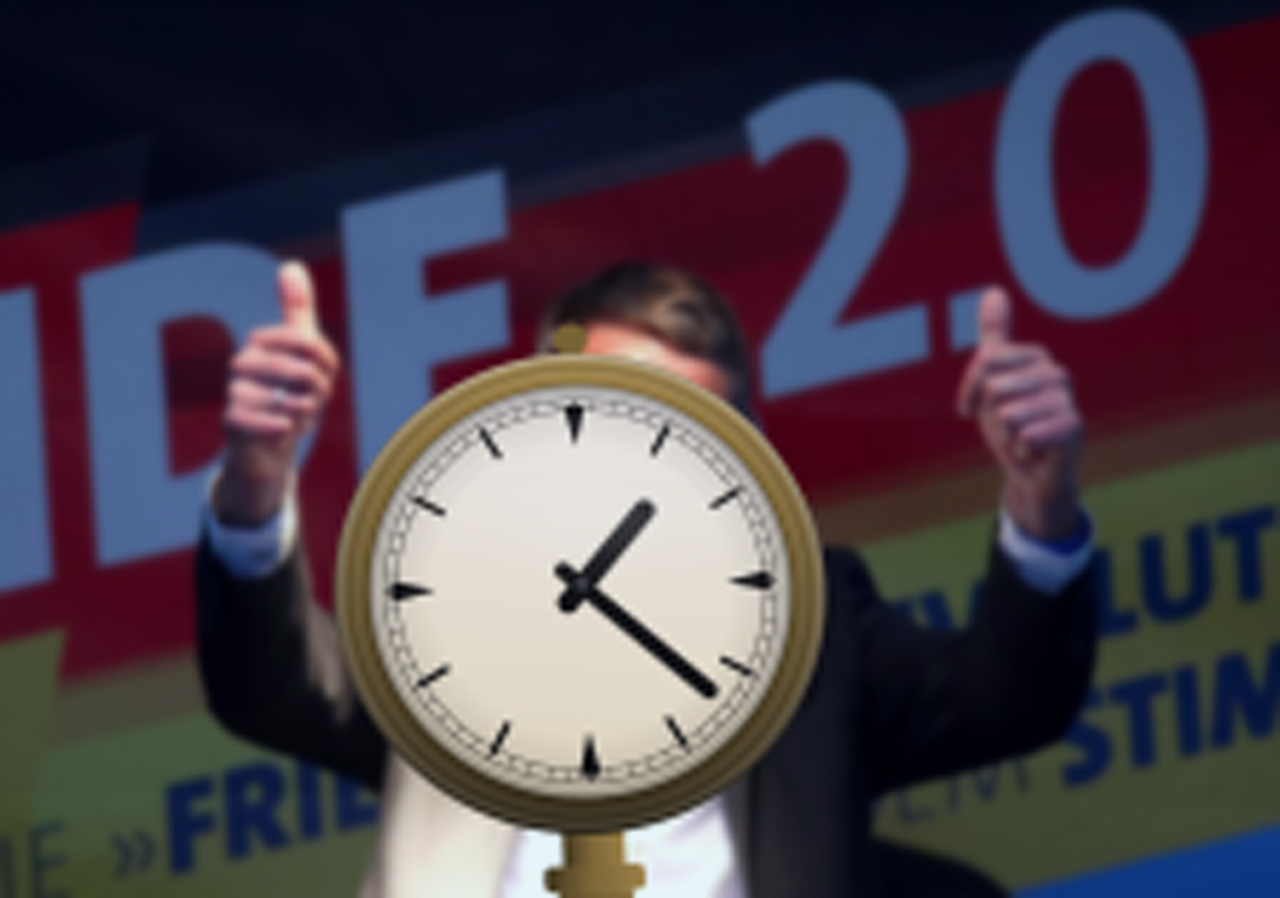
1:22
